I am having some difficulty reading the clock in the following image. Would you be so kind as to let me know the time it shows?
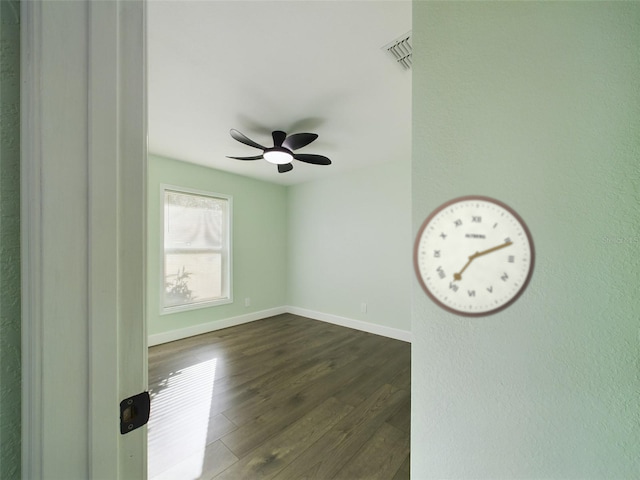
7:11
